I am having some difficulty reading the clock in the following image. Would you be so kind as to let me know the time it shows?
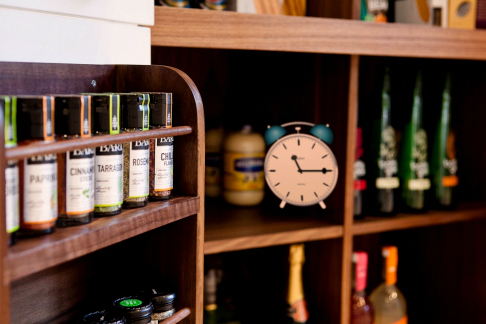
11:15
